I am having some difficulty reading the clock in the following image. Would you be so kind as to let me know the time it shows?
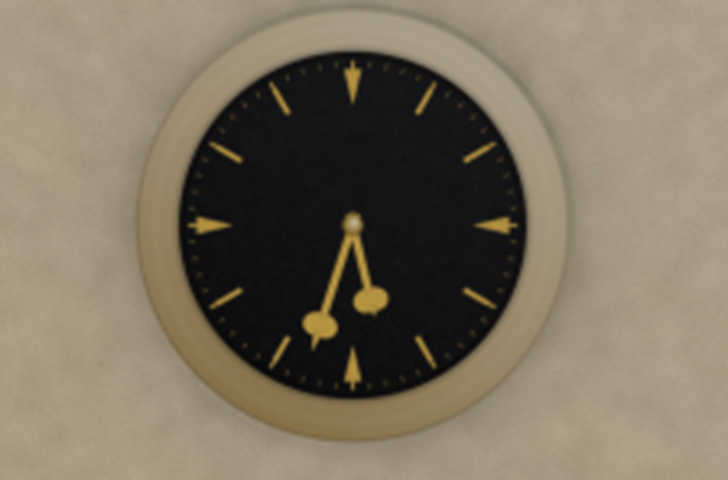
5:33
